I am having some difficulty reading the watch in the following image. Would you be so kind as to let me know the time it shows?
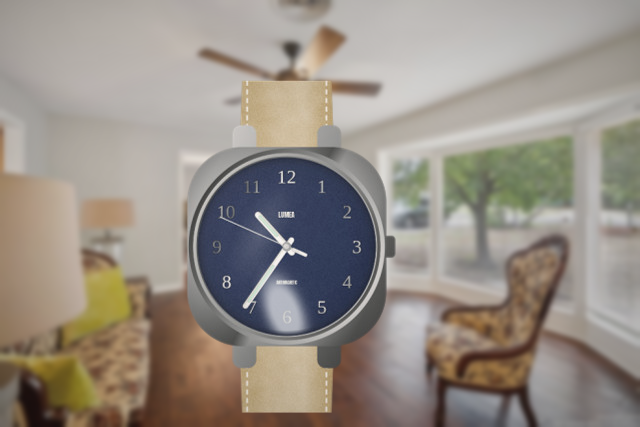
10:35:49
